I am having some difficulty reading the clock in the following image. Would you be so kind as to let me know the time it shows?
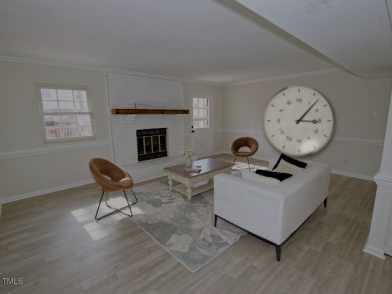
3:07
